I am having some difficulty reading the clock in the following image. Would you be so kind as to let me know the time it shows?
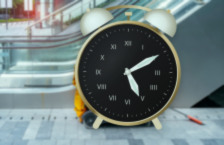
5:10
